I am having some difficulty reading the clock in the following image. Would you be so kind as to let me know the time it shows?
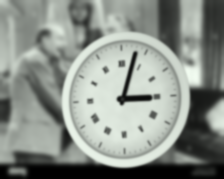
3:03
